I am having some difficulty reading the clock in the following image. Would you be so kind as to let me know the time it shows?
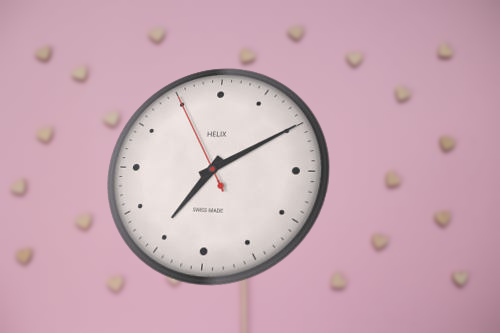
7:09:55
